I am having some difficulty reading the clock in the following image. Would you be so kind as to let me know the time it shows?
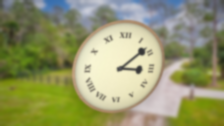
3:08
